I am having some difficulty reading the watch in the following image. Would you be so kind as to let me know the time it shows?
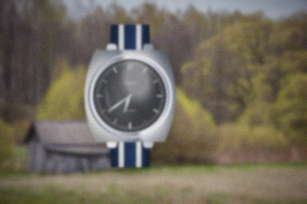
6:39
